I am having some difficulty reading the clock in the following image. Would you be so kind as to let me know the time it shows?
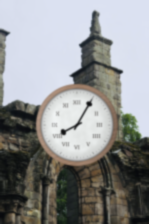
8:05
